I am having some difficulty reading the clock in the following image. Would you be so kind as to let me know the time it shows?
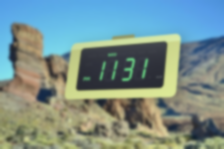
11:31
